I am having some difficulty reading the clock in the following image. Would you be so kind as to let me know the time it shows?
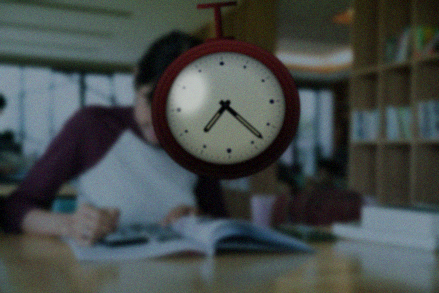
7:23
